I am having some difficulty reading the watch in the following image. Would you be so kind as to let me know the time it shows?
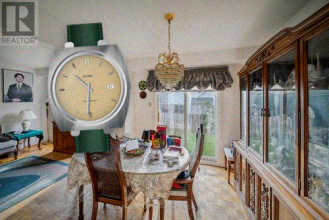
10:31
